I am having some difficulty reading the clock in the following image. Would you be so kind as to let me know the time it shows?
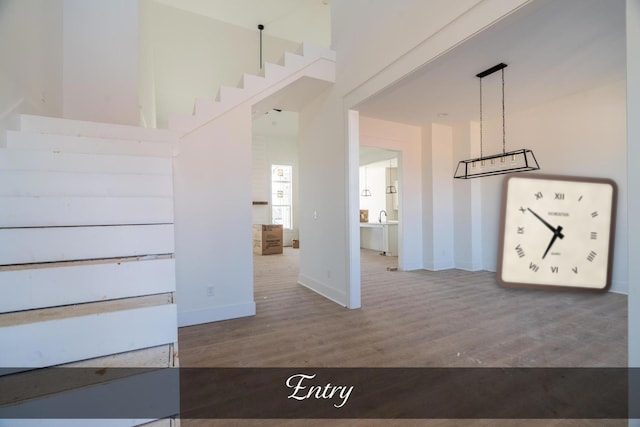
6:51
